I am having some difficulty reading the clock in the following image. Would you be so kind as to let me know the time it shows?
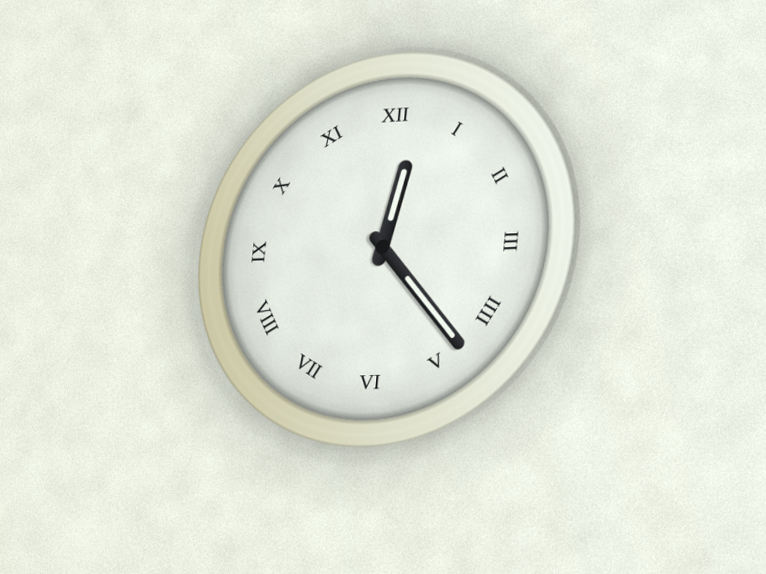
12:23
